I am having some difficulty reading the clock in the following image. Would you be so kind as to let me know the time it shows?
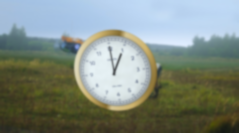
1:00
